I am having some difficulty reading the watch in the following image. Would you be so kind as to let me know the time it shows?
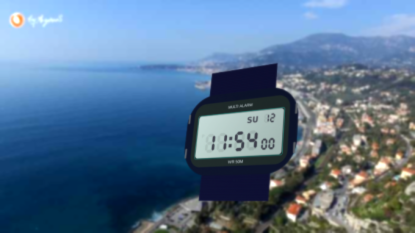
11:54:00
